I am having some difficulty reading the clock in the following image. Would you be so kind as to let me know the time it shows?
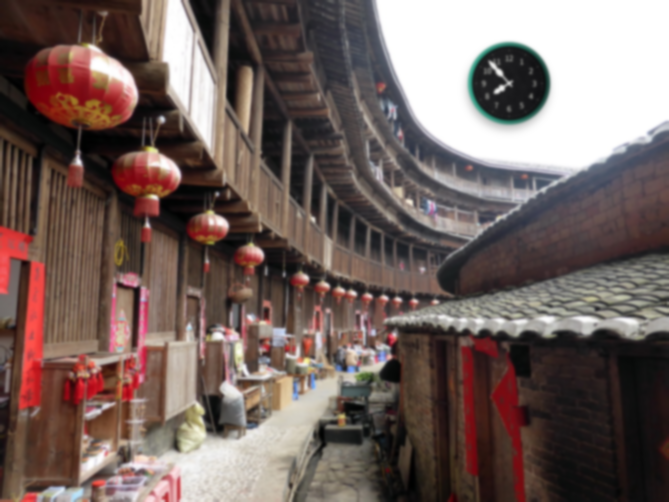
7:53
